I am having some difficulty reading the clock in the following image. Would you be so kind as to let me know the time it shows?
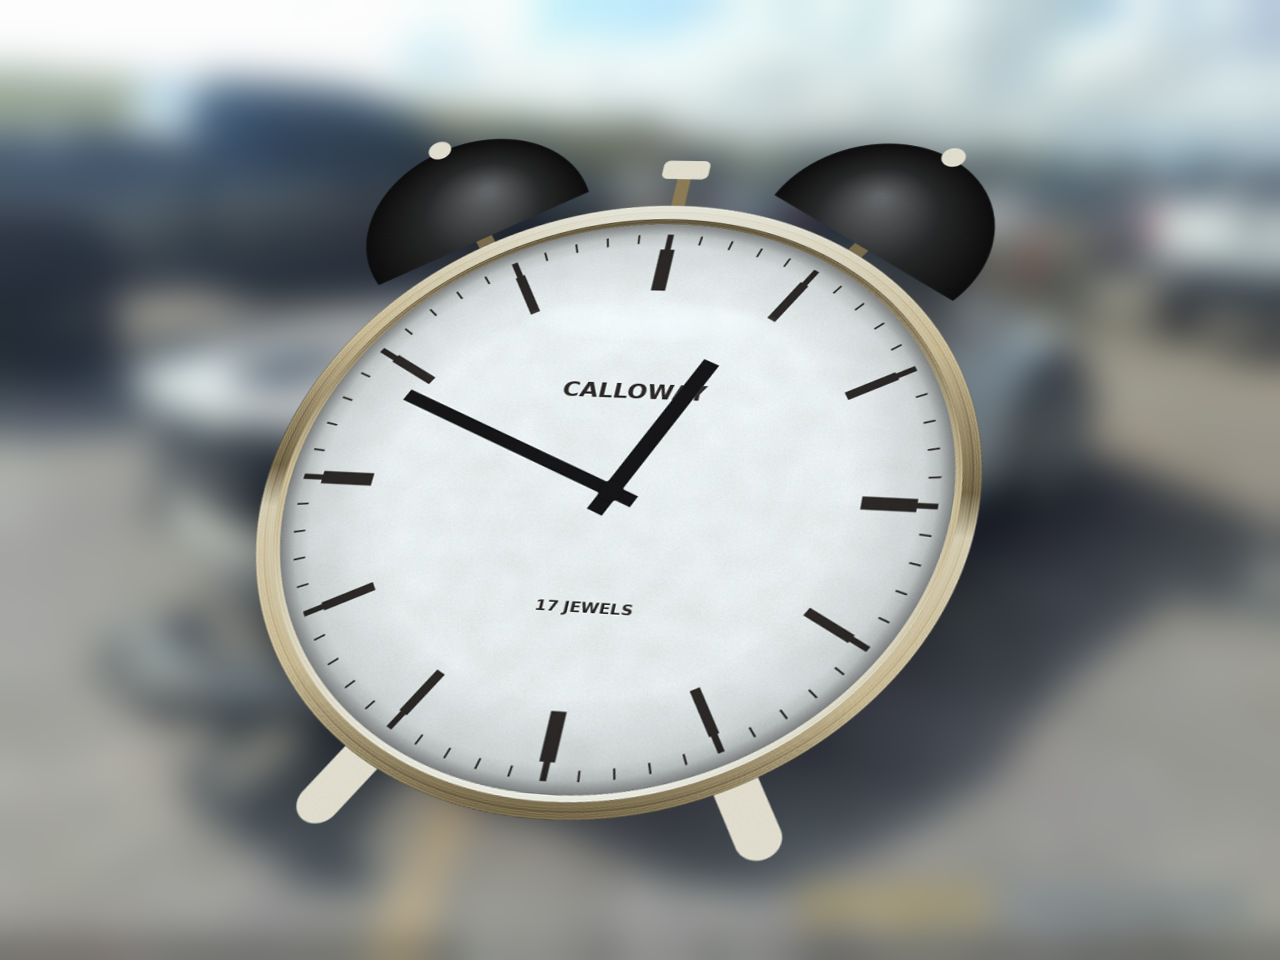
12:49
